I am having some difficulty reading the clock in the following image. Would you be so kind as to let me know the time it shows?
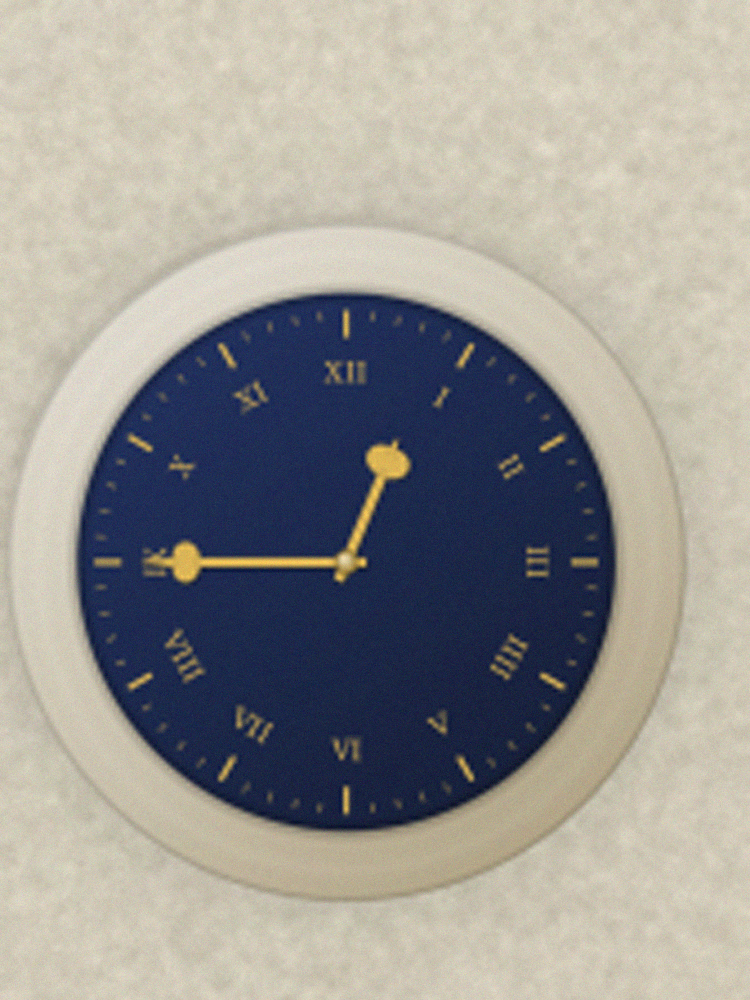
12:45
